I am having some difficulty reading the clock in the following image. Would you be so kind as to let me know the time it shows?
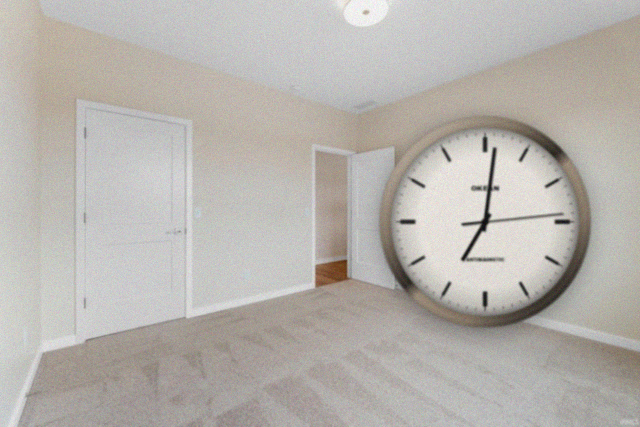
7:01:14
